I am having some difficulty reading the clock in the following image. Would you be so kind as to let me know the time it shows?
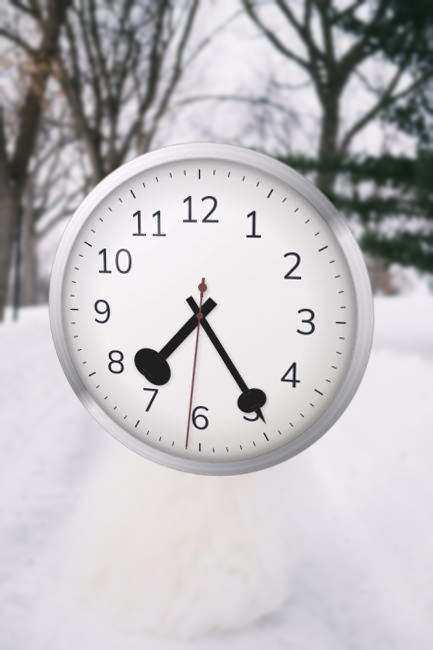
7:24:31
